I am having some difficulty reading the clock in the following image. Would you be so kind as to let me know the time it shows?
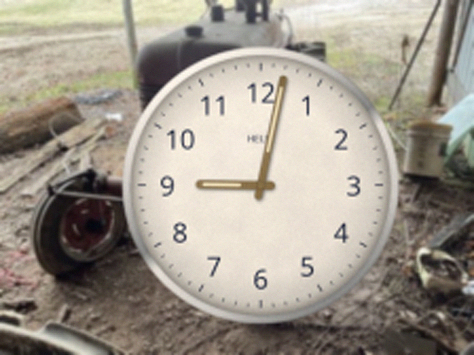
9:02
